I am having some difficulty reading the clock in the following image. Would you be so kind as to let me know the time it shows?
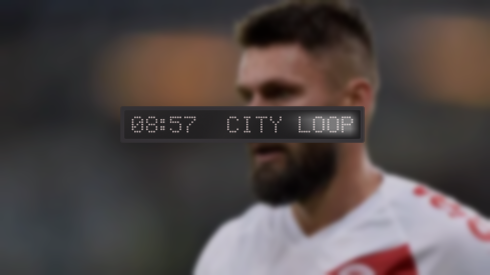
8:57
